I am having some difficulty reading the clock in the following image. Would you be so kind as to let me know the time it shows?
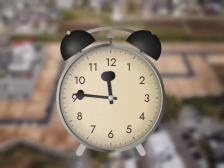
11:46
